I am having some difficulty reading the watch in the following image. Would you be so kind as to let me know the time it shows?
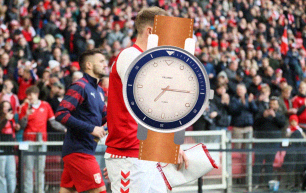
7:15
